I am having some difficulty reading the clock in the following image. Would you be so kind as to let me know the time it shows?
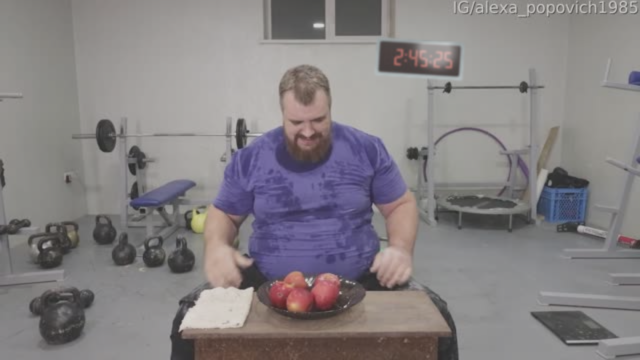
2:45:25
